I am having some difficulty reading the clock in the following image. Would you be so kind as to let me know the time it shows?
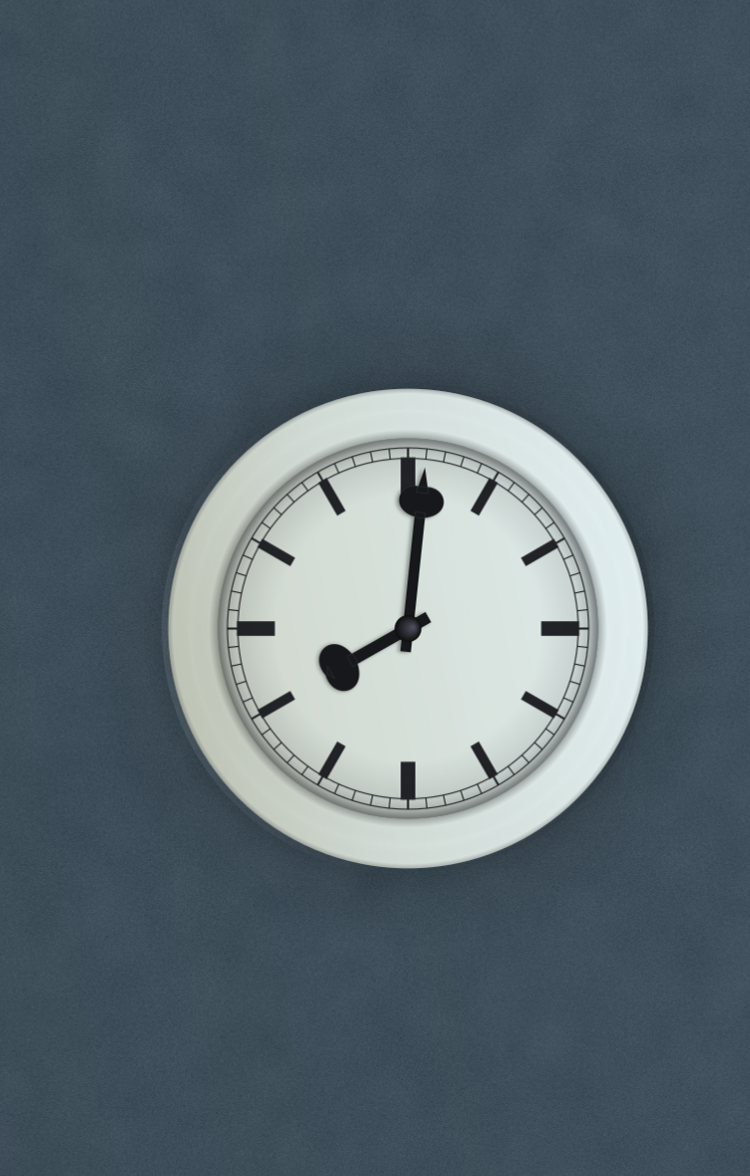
8:01
